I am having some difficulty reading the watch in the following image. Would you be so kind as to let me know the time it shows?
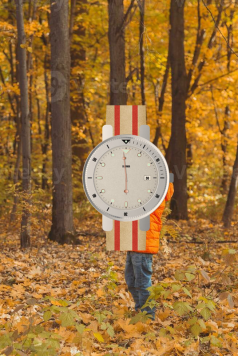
5:59
